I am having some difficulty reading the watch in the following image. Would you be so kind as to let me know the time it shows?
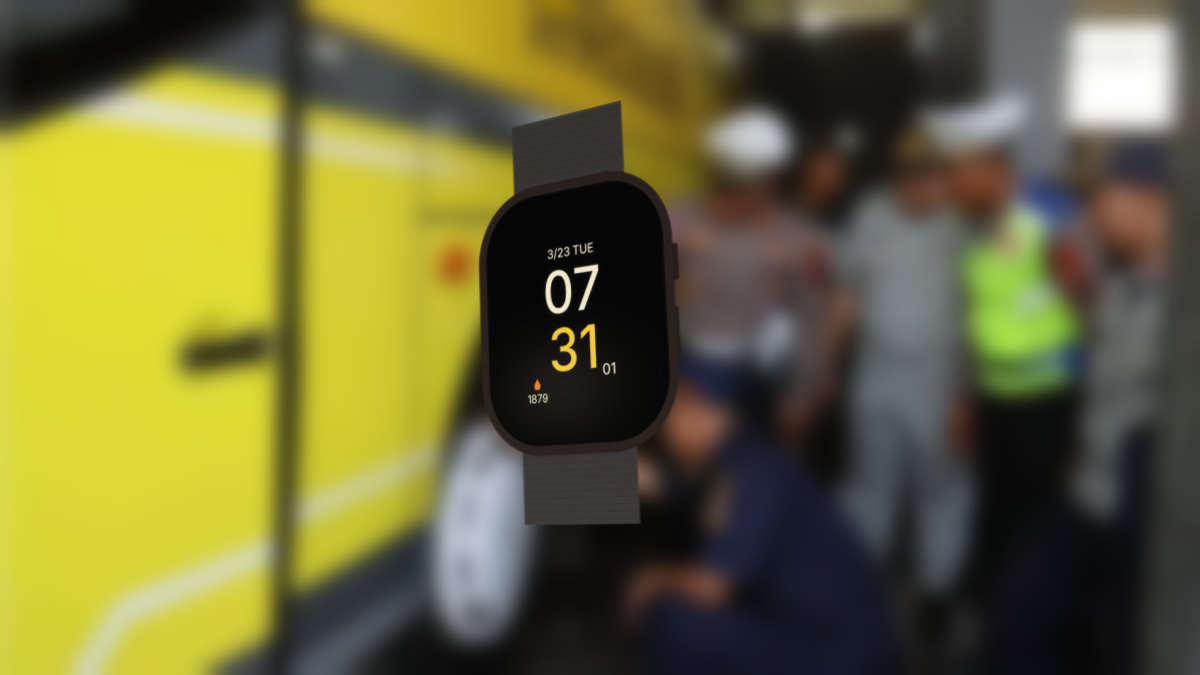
7:31:01
